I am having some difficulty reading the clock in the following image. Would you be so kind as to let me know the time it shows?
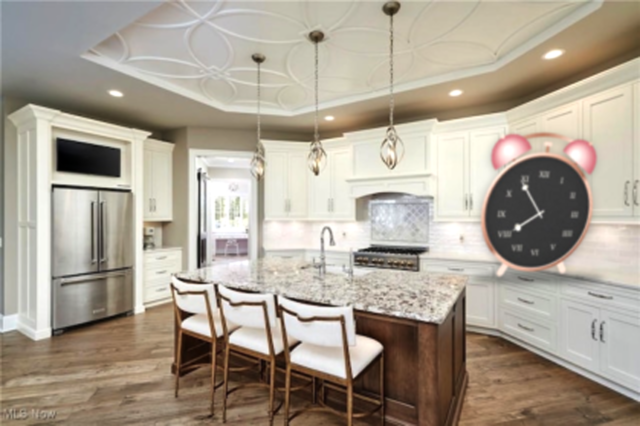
7:54
